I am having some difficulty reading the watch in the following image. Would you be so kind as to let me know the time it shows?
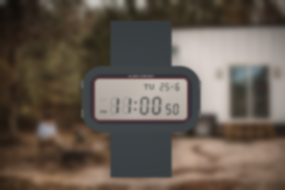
11:00:50
